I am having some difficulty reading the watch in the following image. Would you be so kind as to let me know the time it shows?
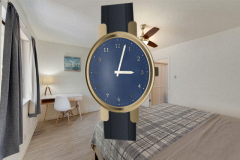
3:03
